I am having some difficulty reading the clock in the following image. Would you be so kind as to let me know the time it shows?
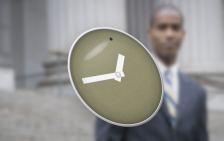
12:43
